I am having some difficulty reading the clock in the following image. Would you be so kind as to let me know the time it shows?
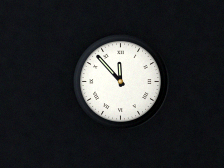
11:53
